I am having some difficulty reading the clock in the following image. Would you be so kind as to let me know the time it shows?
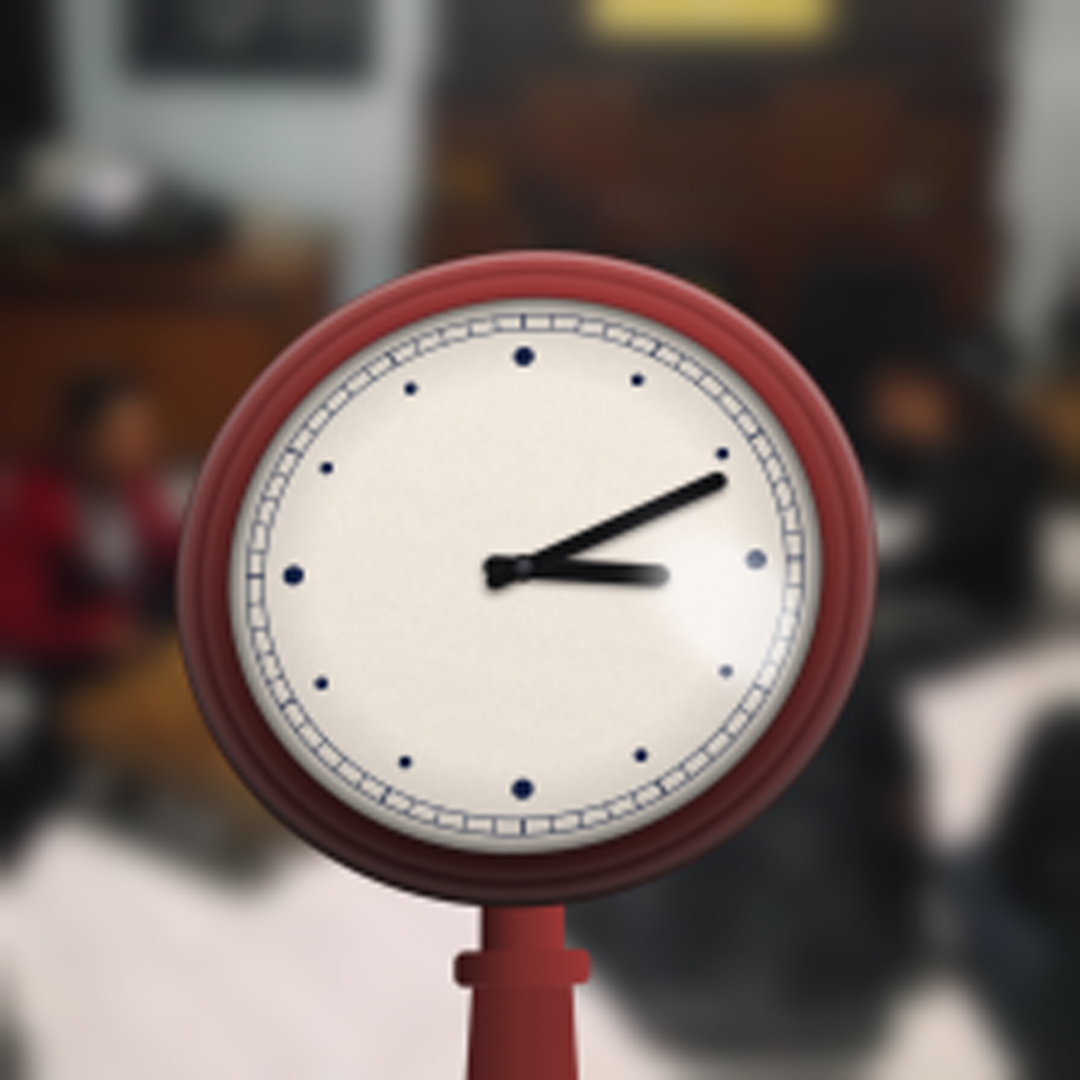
3:11
